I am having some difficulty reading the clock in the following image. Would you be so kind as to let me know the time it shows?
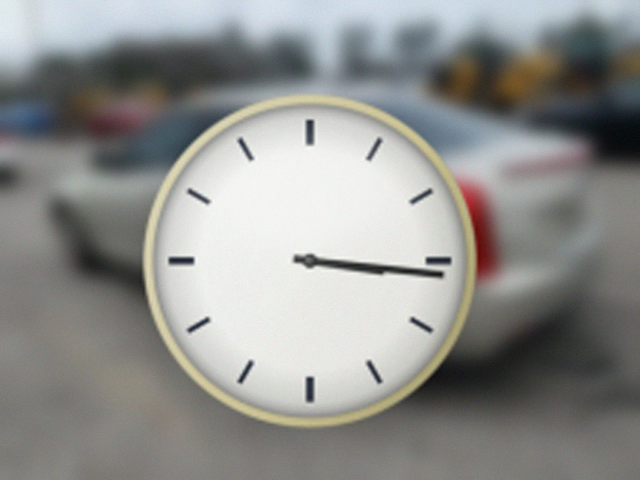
3:16
